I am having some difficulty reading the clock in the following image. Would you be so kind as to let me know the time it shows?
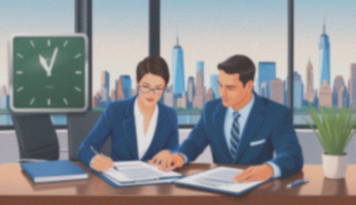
11:03
